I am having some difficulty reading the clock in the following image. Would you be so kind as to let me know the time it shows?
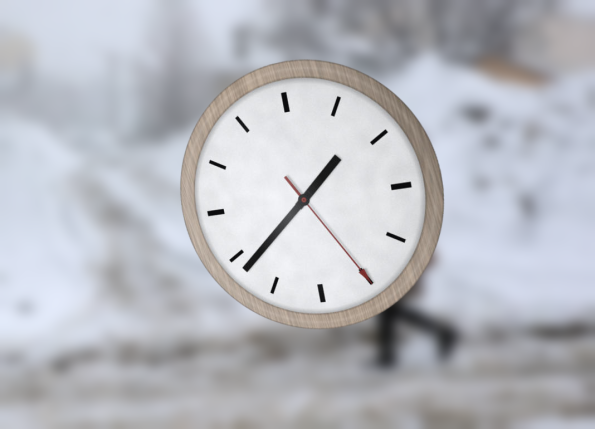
1:38:25
